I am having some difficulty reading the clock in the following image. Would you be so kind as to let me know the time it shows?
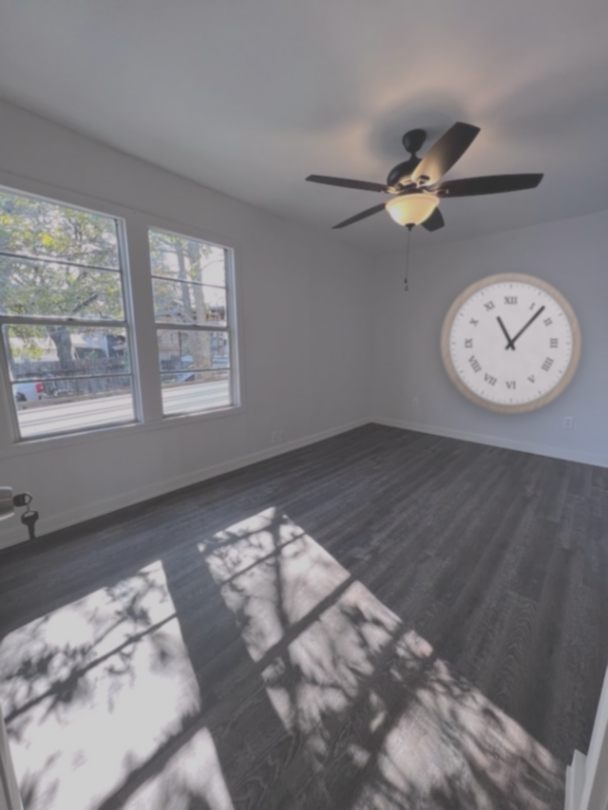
11:07
